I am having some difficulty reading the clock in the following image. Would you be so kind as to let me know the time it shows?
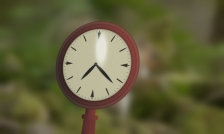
7:22
